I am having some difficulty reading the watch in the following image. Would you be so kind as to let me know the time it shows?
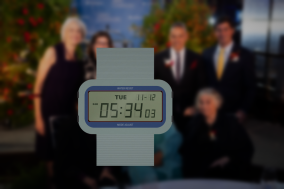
5:34:03
